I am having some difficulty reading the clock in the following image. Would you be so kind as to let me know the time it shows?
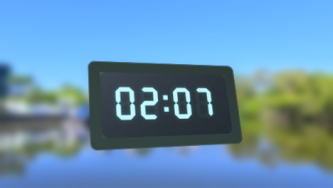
2:07
